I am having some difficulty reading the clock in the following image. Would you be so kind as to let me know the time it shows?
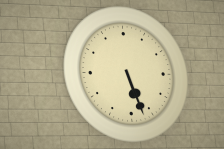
5:27
